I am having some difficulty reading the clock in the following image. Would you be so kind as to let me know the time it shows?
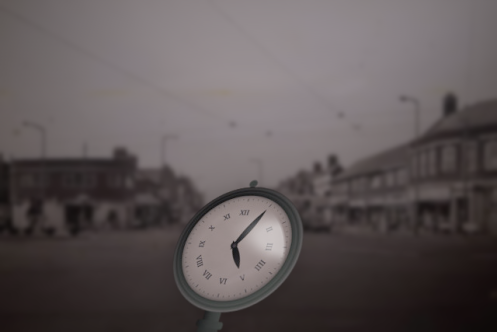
5:05
